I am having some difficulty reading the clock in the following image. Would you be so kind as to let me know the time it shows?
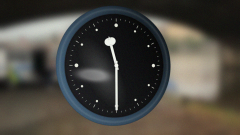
11:30
